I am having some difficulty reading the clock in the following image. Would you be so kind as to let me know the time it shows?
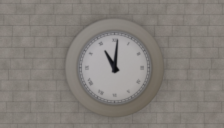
11:01
